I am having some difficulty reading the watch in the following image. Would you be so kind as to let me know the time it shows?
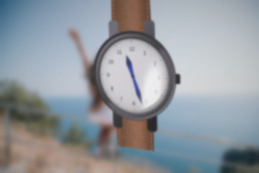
11:27
